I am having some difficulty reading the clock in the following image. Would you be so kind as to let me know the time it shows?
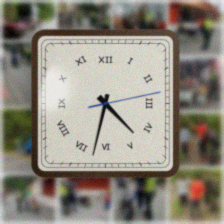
4:32:13
